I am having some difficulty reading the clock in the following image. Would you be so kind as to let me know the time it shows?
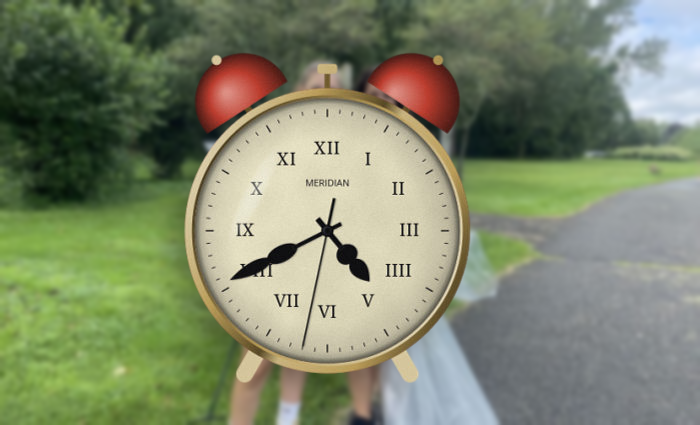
4:40:32
